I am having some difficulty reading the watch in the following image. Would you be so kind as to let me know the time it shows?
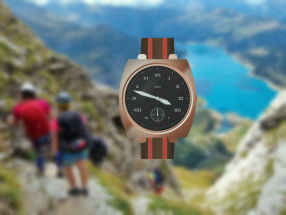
3:48
